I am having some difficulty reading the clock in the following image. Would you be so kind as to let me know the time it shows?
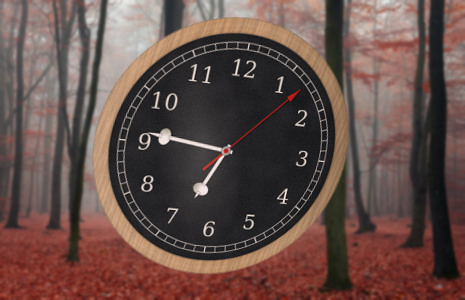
6:46:07
